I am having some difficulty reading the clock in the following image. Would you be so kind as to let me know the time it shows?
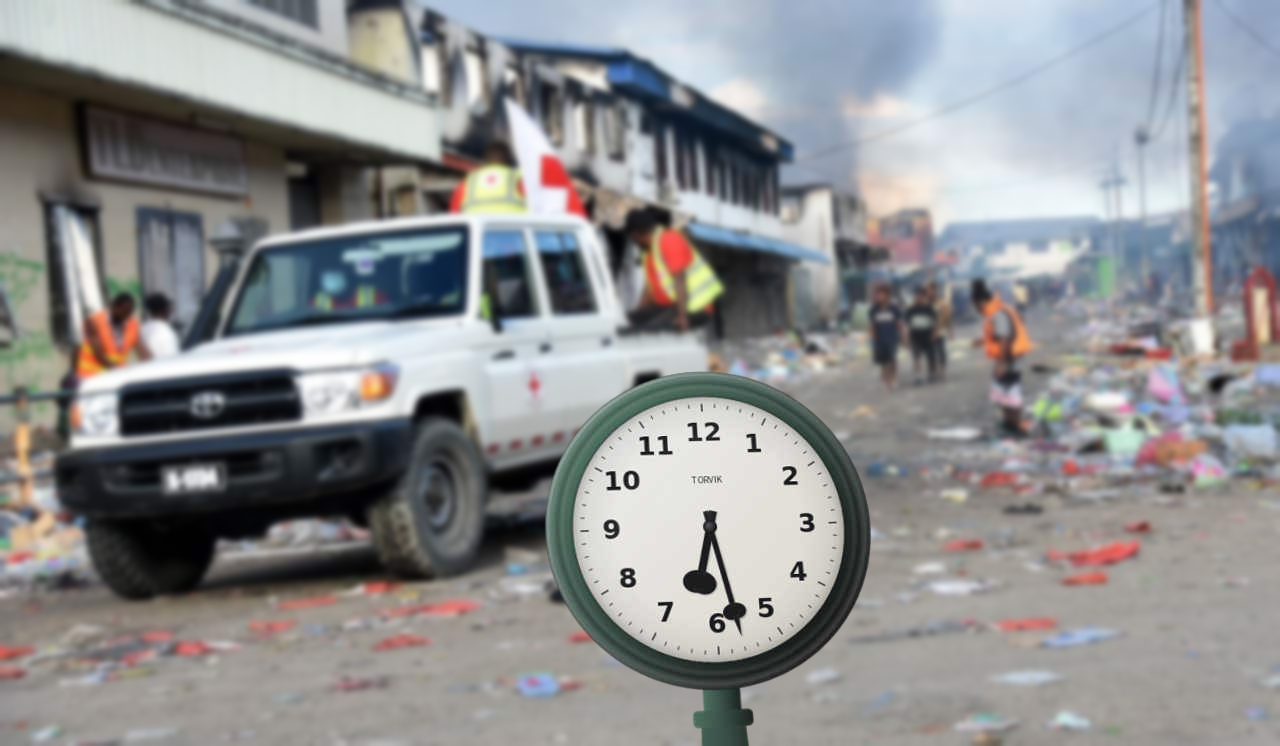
6:28
